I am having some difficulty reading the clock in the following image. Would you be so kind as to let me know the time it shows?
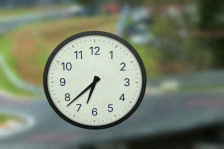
6:38
